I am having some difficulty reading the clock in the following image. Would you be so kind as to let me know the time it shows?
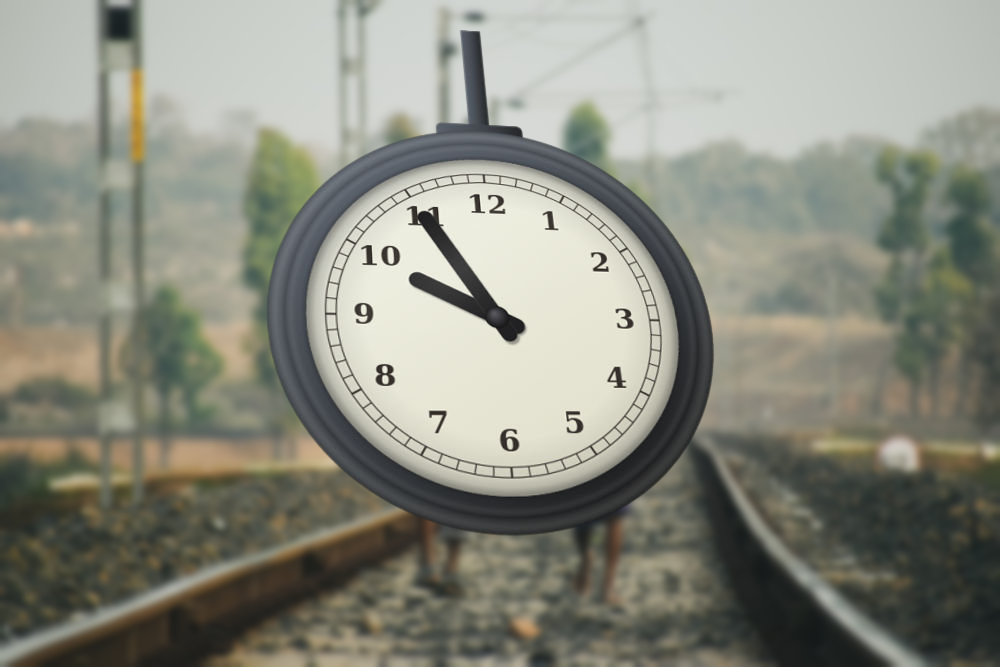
9:55
